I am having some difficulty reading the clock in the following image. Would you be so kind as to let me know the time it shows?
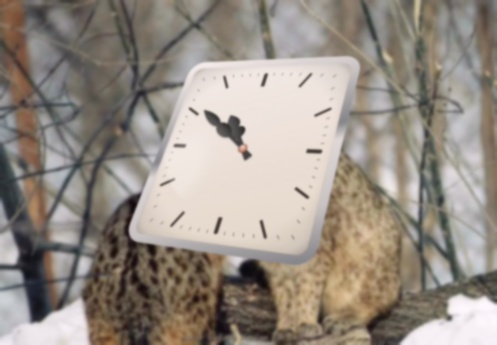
10:51
